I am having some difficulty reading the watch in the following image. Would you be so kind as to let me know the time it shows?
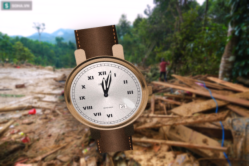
12:03
